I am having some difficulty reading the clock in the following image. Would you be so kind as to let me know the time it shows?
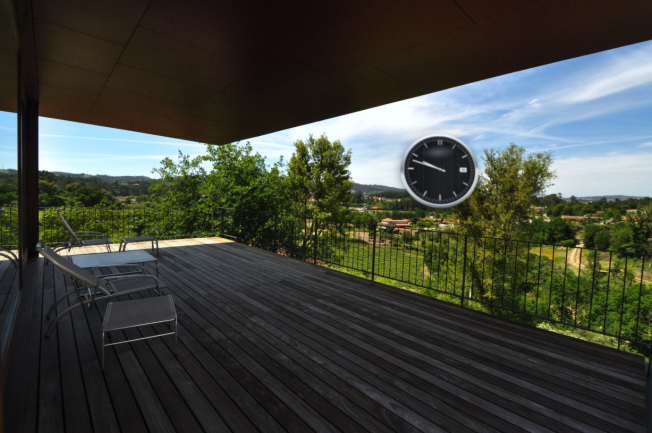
9:48
